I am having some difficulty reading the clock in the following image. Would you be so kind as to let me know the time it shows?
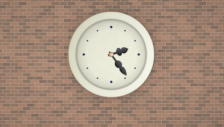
2:24
